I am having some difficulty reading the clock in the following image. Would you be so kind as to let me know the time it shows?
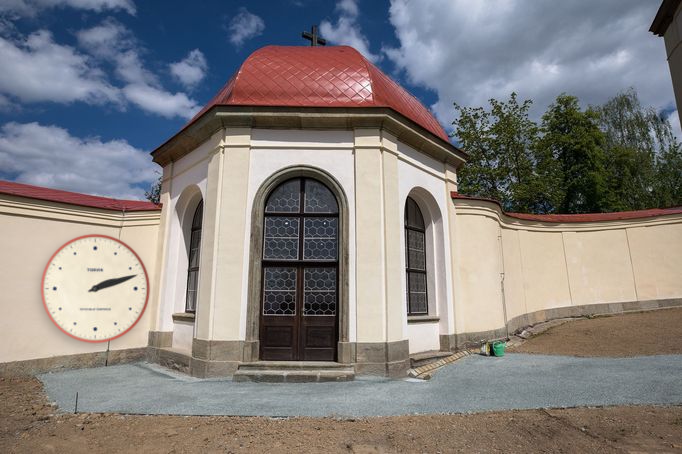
2:12
